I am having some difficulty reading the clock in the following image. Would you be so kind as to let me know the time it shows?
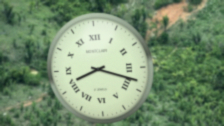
8:18
